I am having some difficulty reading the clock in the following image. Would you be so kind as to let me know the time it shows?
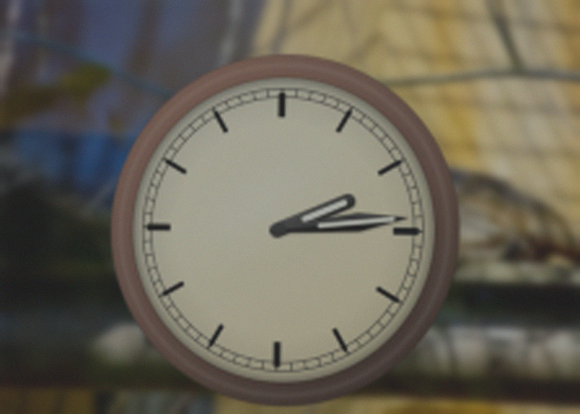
2:14
